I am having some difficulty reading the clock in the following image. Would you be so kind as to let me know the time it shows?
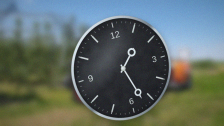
1:27
